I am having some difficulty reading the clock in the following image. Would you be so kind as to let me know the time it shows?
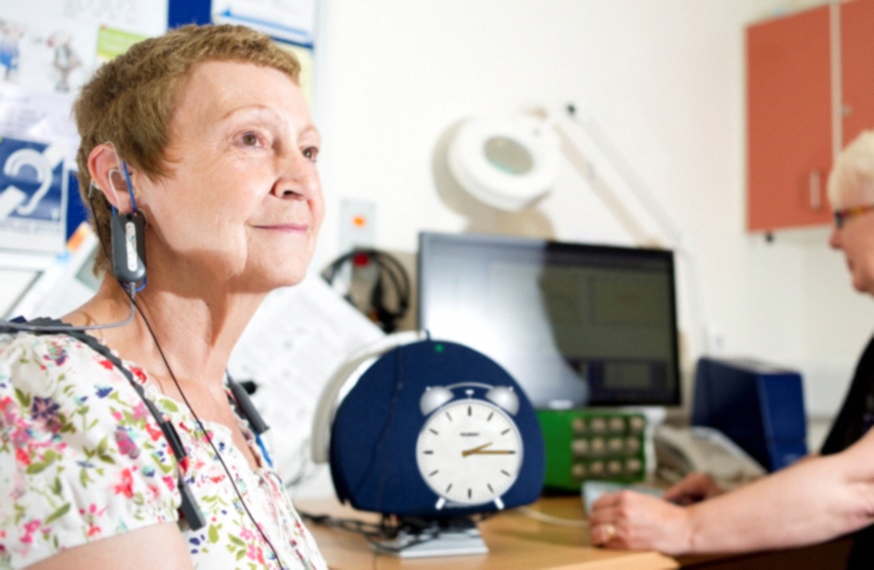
2:15
